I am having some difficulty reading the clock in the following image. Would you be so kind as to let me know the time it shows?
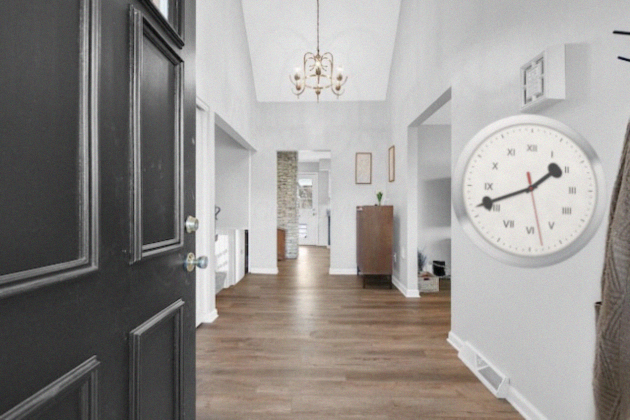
1:41:28
